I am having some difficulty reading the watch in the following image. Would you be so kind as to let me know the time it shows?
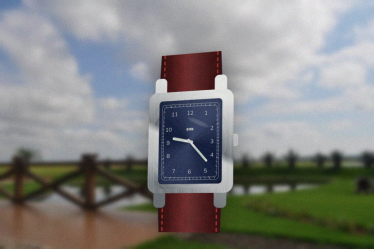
9:23
